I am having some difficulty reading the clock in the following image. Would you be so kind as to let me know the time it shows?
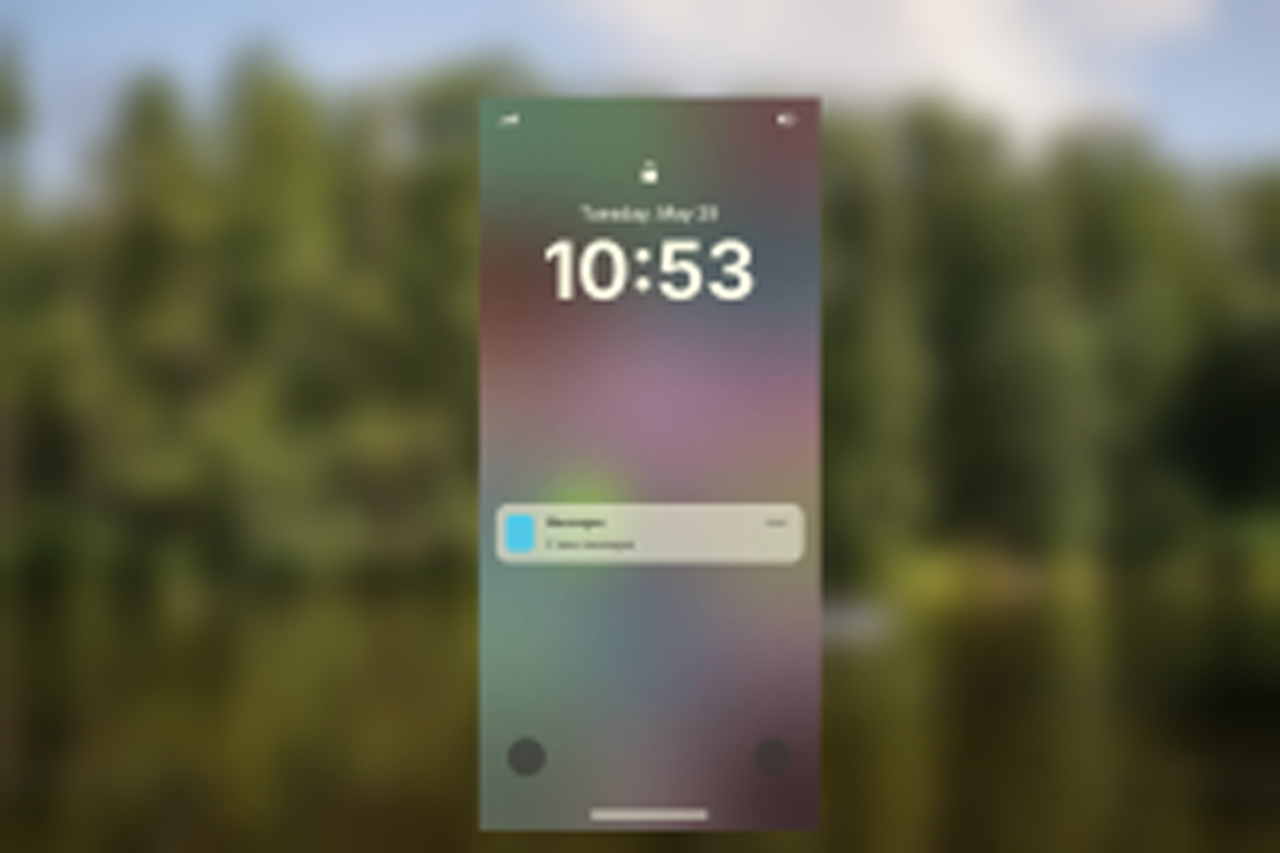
10:53
